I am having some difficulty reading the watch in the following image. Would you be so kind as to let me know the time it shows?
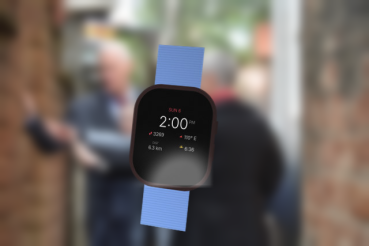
2:00
